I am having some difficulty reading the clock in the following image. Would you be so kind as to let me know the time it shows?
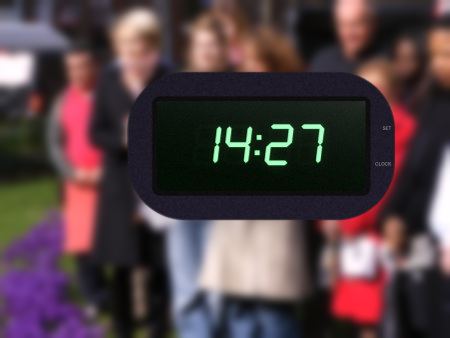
14:27
